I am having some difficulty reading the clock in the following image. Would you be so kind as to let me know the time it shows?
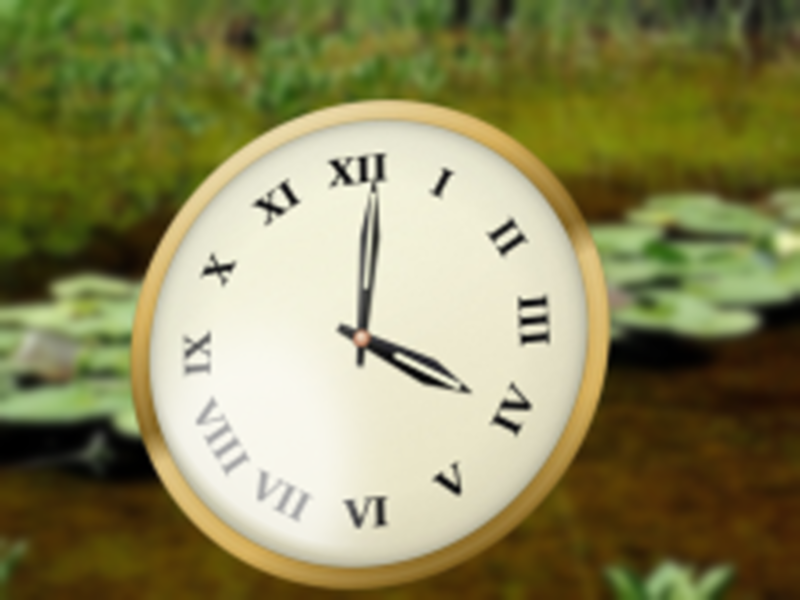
4:01
